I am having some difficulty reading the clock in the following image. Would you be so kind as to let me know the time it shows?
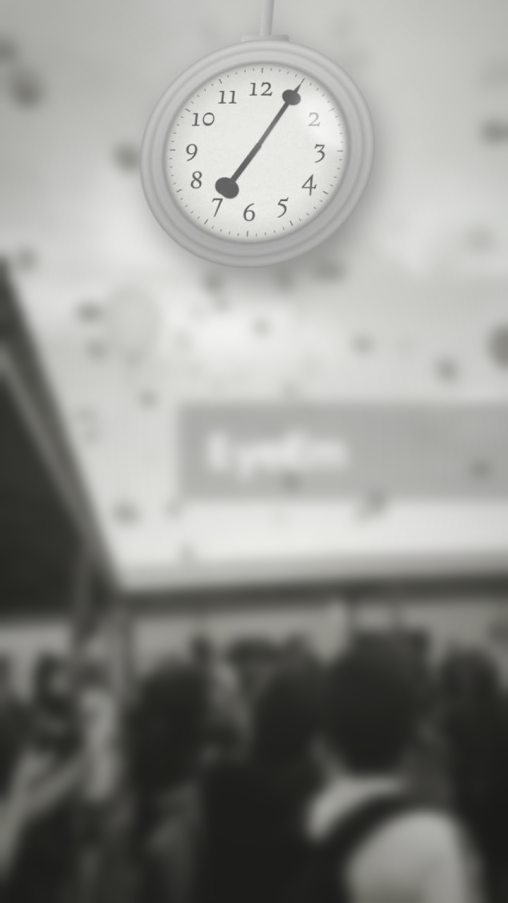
7:05
